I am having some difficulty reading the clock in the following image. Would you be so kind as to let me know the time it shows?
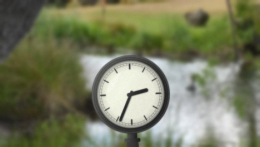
2:34
